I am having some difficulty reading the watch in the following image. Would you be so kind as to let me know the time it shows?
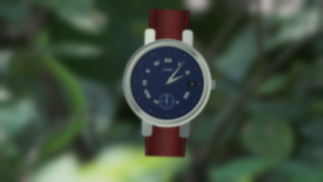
2:06
